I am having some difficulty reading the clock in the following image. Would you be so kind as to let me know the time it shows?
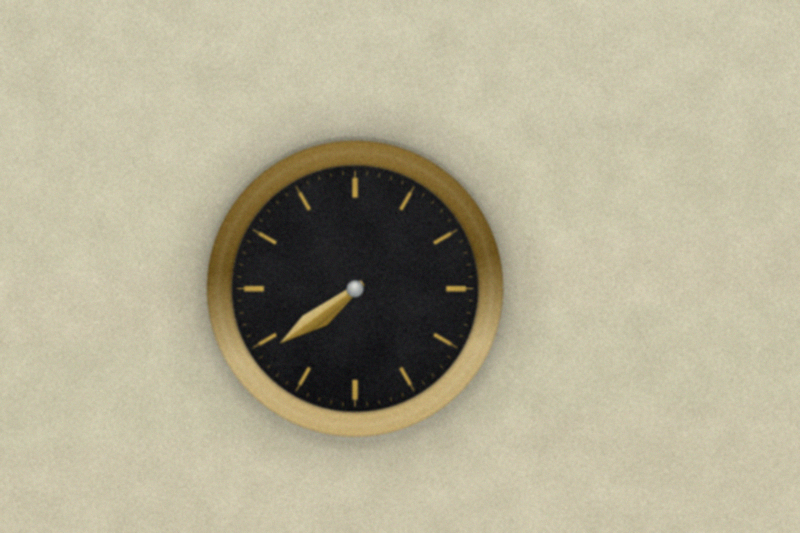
7:39
